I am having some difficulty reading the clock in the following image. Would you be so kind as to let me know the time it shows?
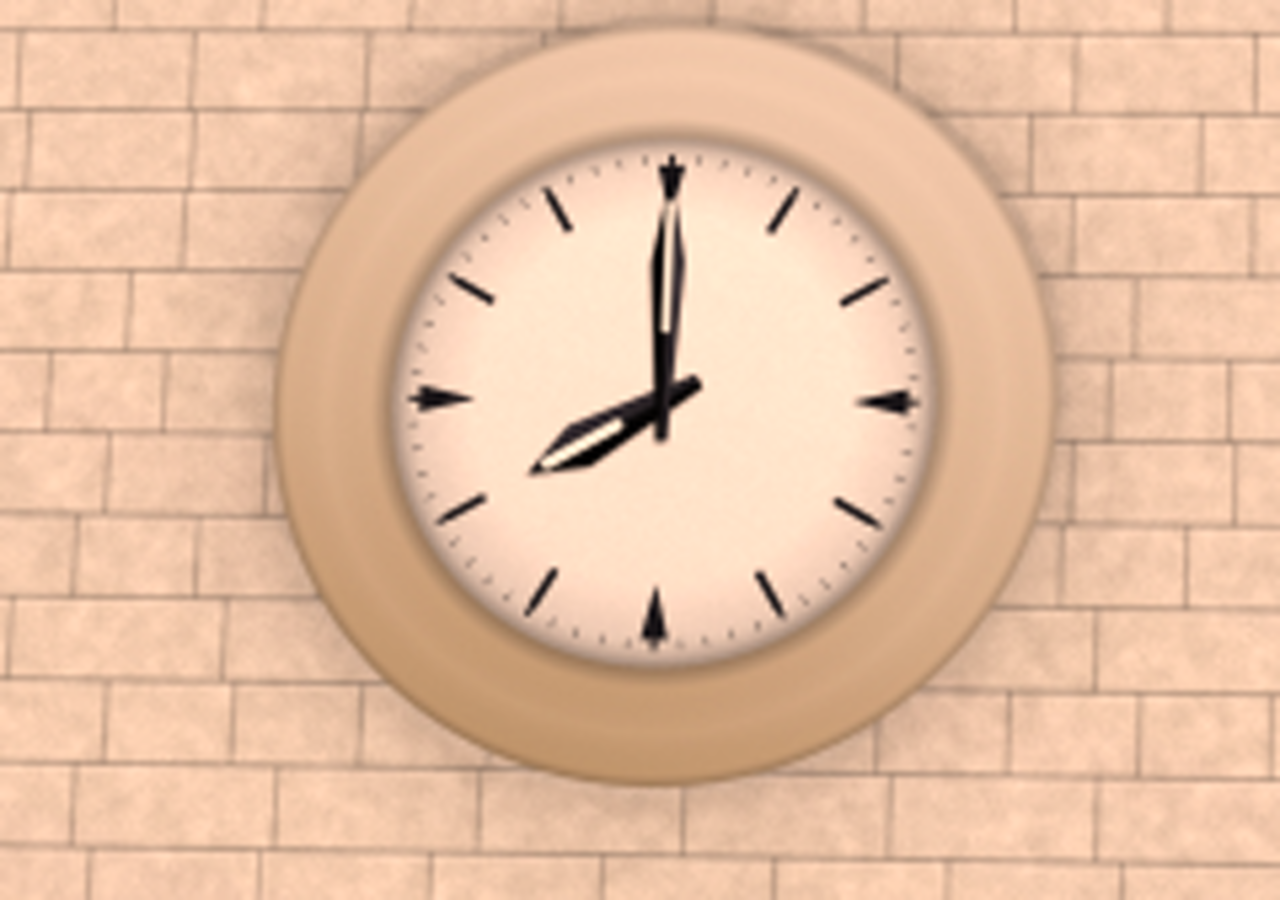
8:00
